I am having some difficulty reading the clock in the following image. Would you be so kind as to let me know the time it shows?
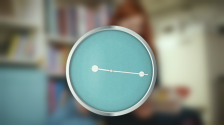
9:16
